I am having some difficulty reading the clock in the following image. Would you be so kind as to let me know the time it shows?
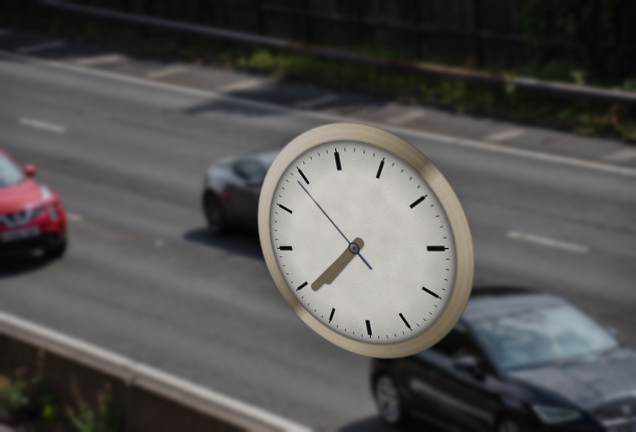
7:38:54
